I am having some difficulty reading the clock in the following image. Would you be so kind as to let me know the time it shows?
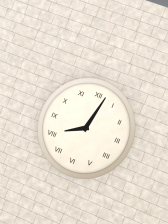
8:02
